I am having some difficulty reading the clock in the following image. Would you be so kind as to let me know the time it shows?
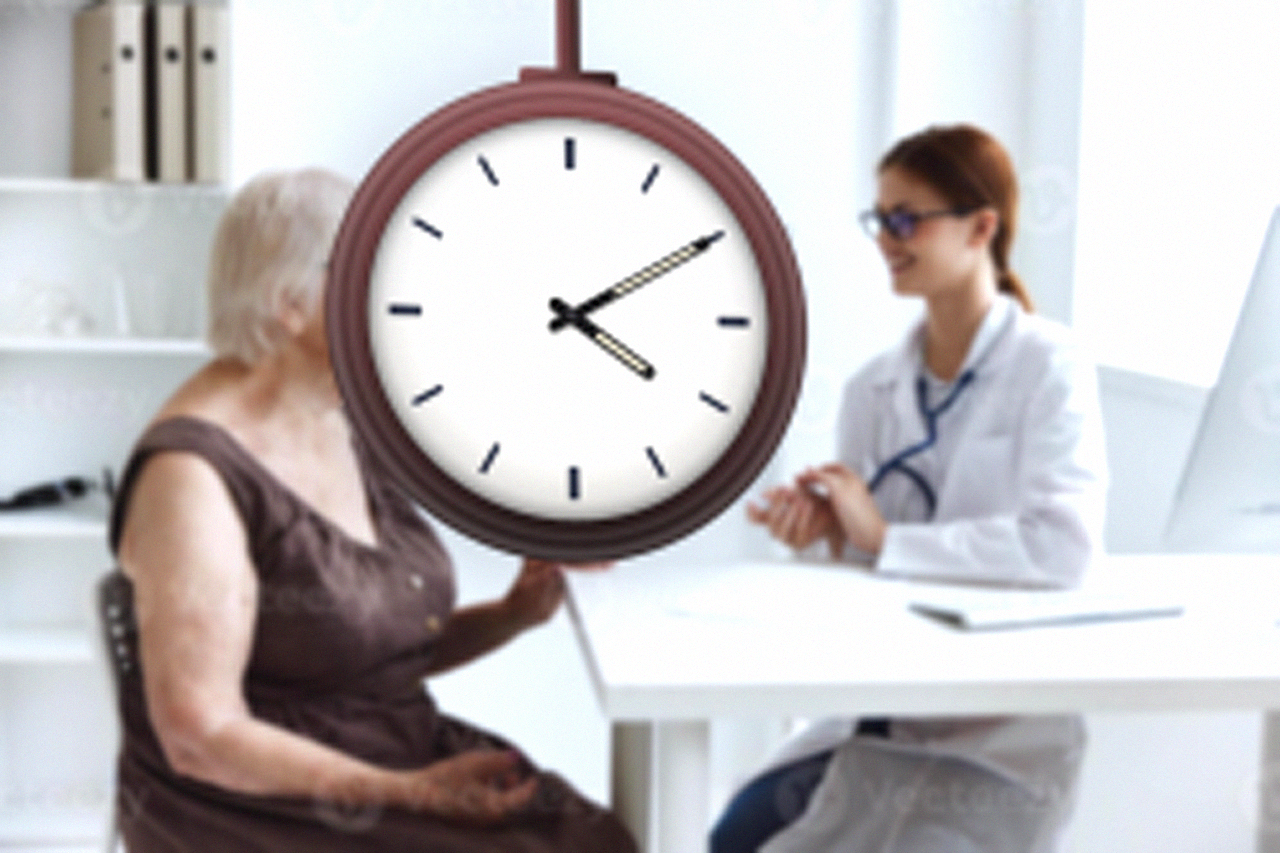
4:10
